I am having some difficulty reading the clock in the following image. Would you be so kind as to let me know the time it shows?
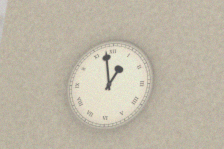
12:58
